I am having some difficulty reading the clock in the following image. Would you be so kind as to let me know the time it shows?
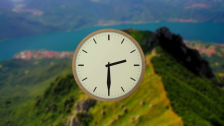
2:30
